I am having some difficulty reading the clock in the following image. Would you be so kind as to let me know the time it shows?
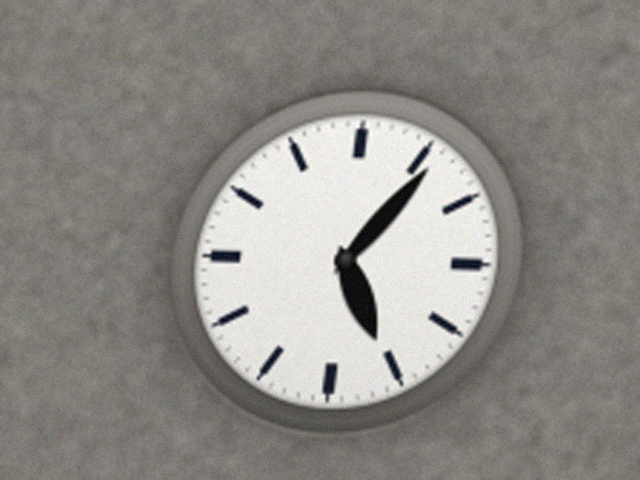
5:06
